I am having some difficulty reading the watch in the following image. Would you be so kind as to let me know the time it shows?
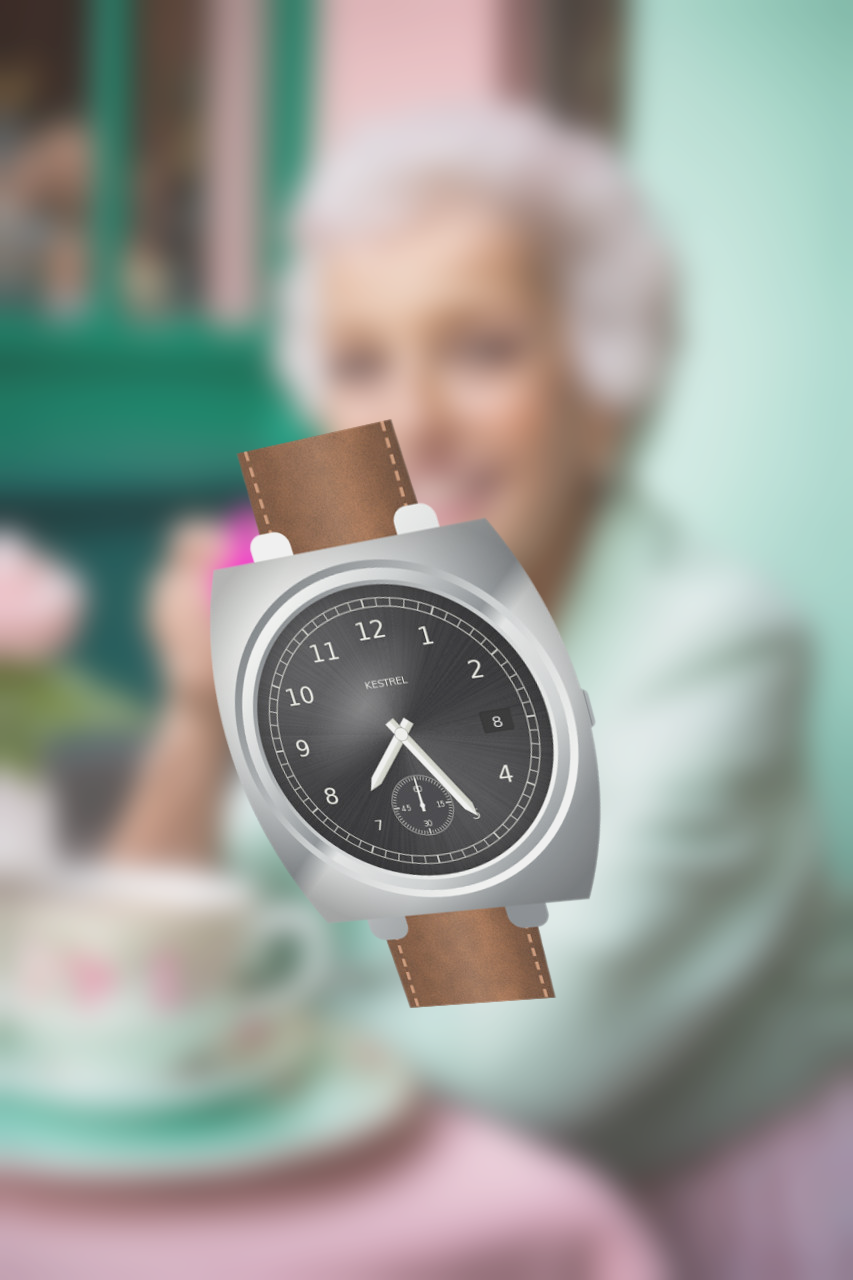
7:25
